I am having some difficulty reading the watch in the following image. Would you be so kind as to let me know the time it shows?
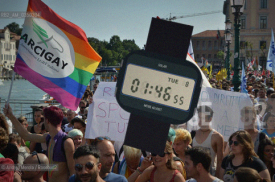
1:46:55
